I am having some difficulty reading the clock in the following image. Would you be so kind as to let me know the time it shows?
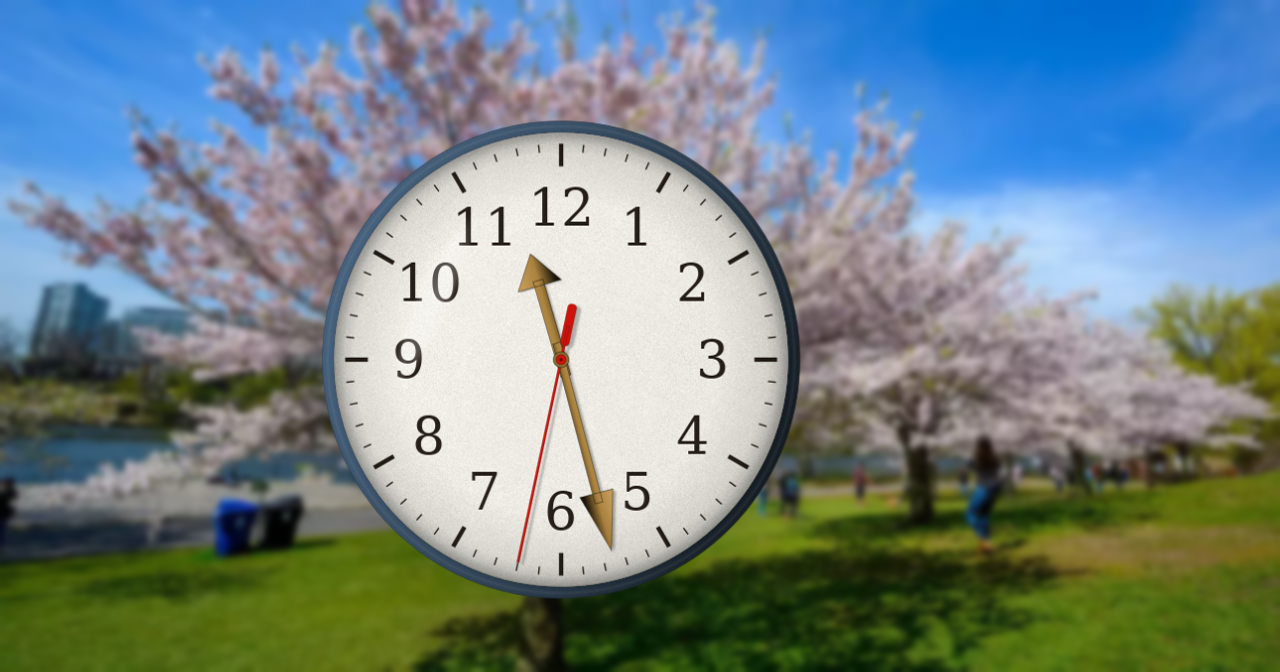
11:27:32
